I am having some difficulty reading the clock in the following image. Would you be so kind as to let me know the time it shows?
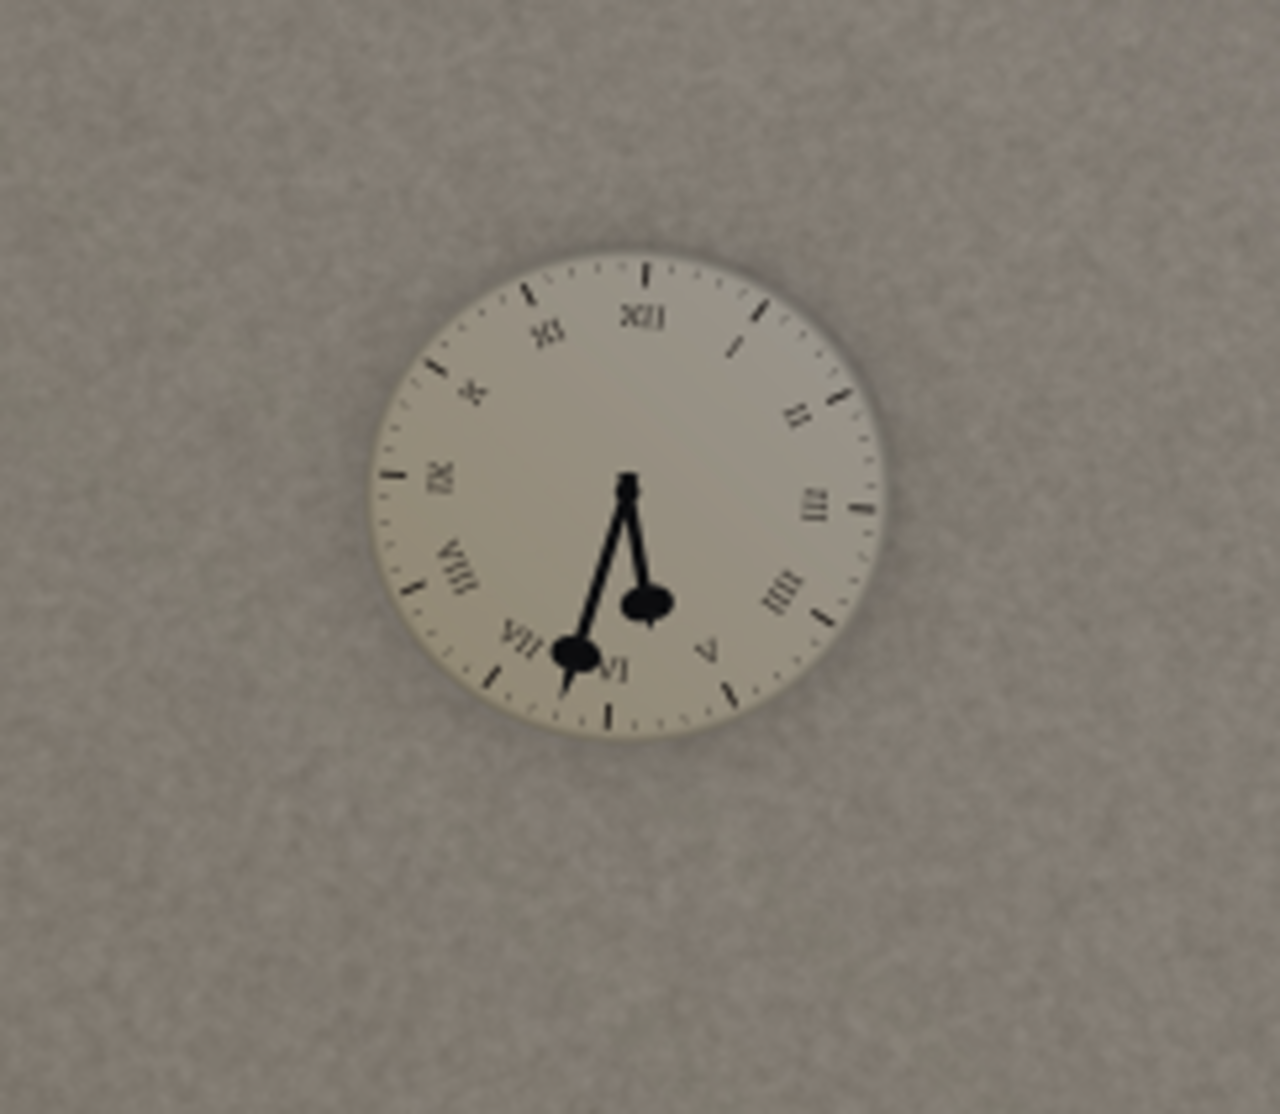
5:32
